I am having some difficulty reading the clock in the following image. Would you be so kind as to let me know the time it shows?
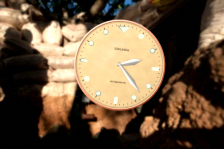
2:23
